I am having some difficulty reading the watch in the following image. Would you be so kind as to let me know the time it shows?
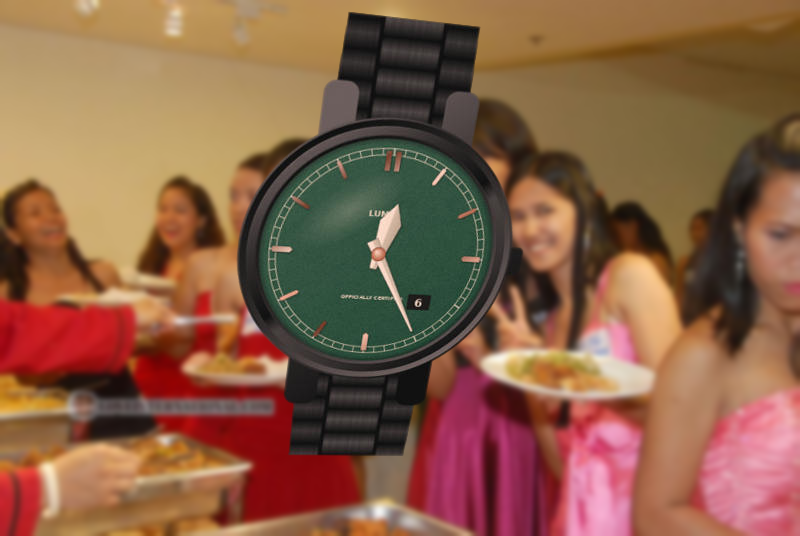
12:25
